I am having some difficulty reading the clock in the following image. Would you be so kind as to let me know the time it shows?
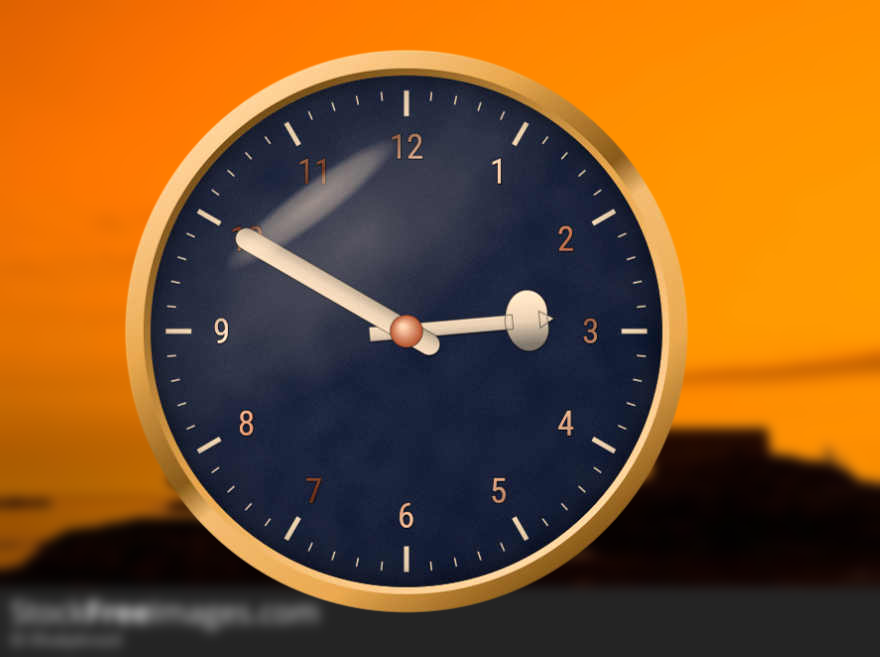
2:50
